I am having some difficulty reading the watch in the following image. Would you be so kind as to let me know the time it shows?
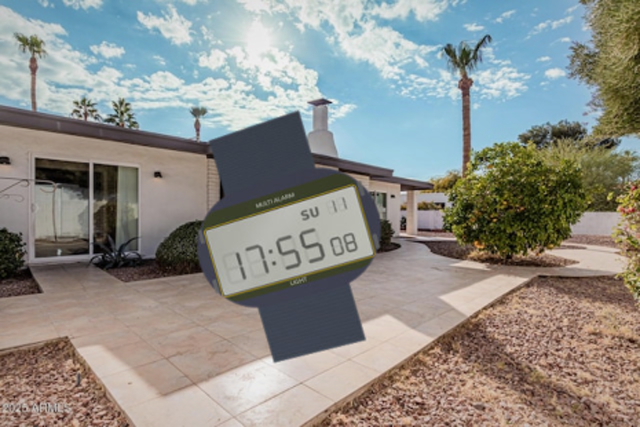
17:55:08
